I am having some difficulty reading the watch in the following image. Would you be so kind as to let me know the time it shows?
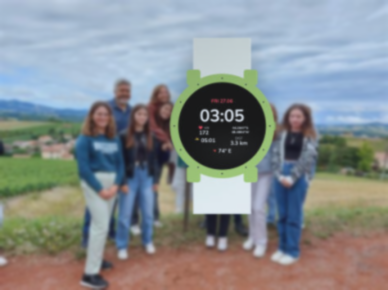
3:05
